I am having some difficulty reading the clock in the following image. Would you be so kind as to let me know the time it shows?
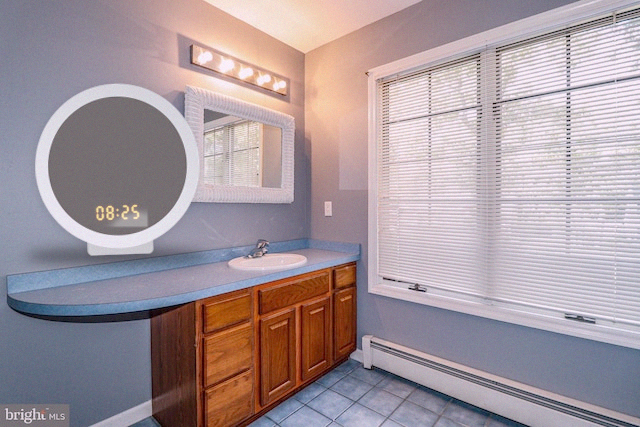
8:25
